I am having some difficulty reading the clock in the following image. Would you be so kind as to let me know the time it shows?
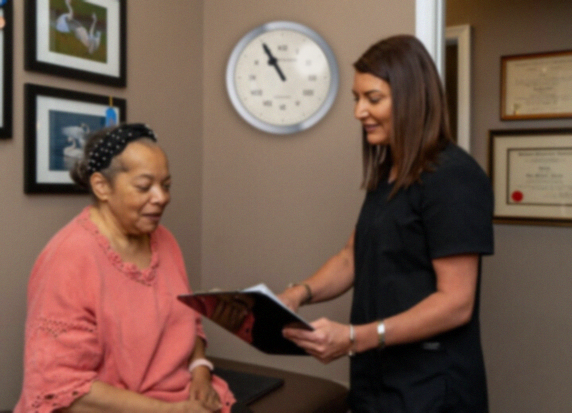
10:55
